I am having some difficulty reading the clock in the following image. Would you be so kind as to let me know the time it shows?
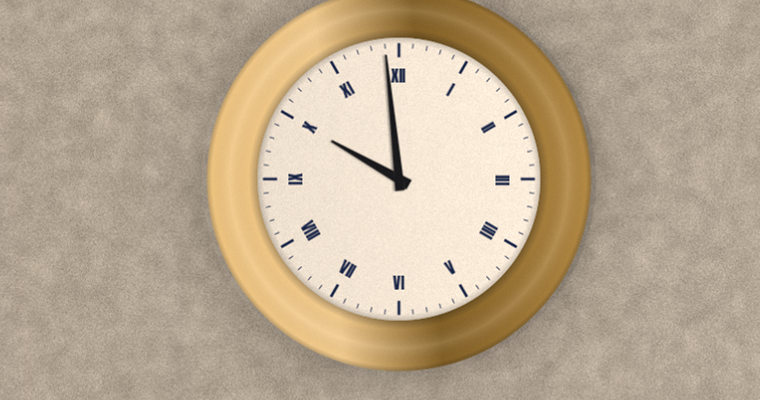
9:59
